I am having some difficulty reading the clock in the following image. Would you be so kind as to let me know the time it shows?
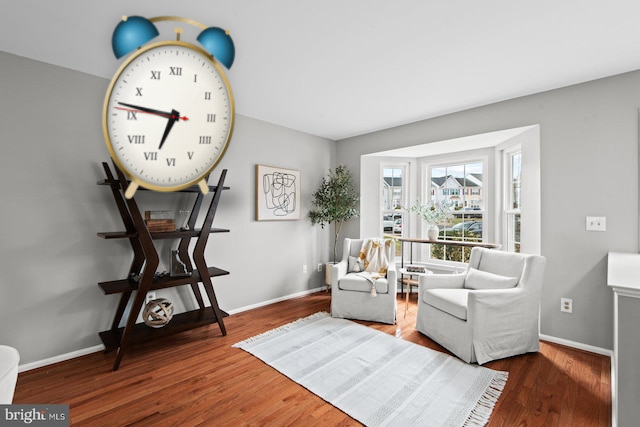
6:46:46
